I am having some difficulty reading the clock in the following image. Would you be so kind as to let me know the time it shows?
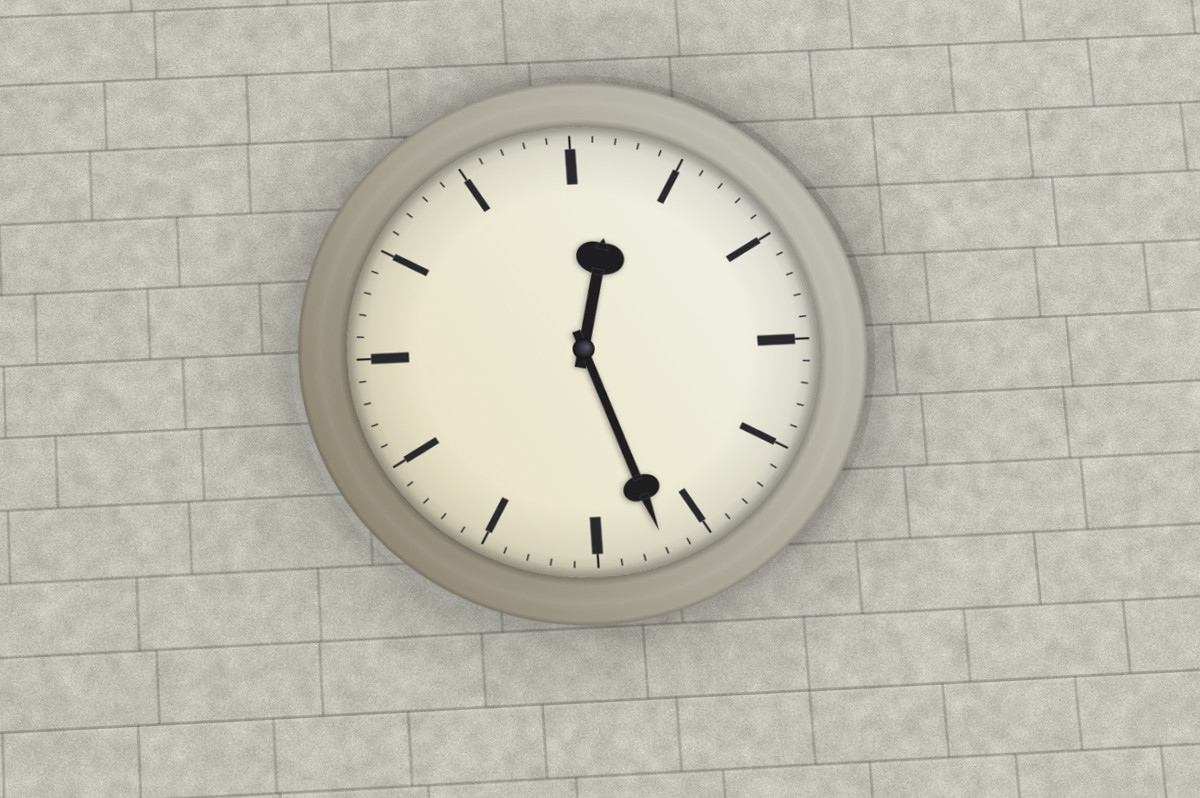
12:27
